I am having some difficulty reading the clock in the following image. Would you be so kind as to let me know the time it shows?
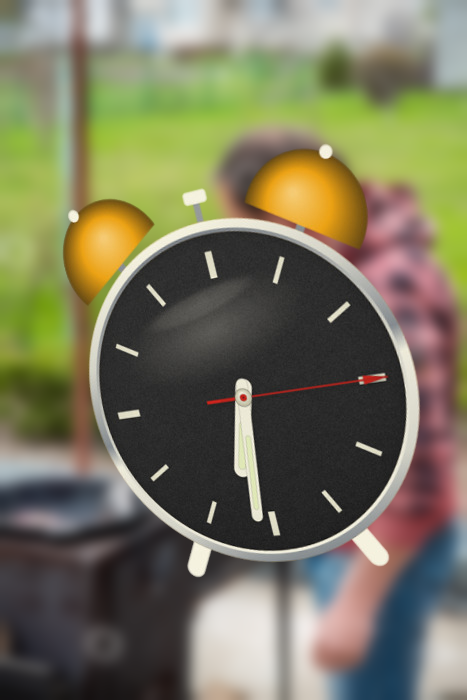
6:31:15
